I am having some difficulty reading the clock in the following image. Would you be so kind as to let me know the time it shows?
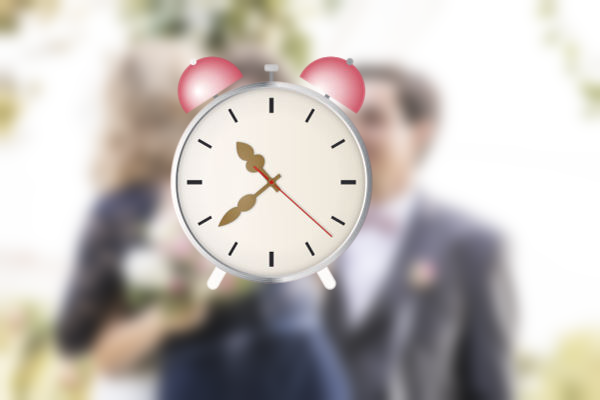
10:38:22
